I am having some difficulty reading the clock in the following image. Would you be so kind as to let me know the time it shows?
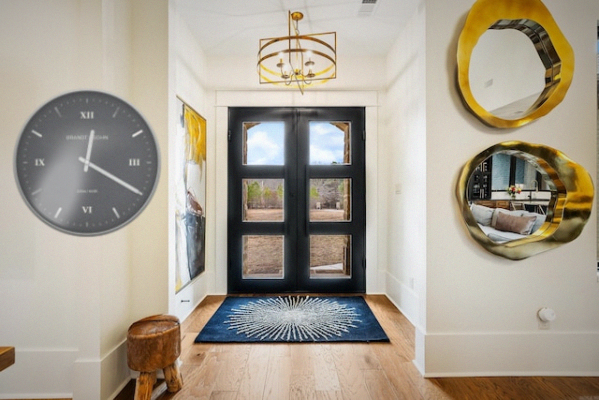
12:20
